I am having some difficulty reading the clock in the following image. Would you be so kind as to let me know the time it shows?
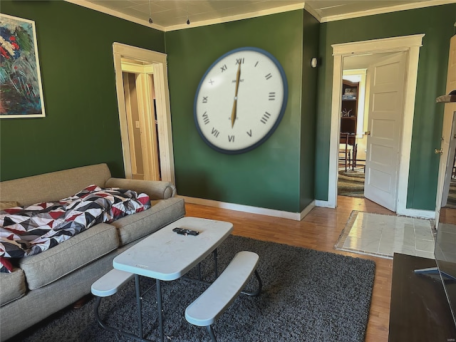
6:00
